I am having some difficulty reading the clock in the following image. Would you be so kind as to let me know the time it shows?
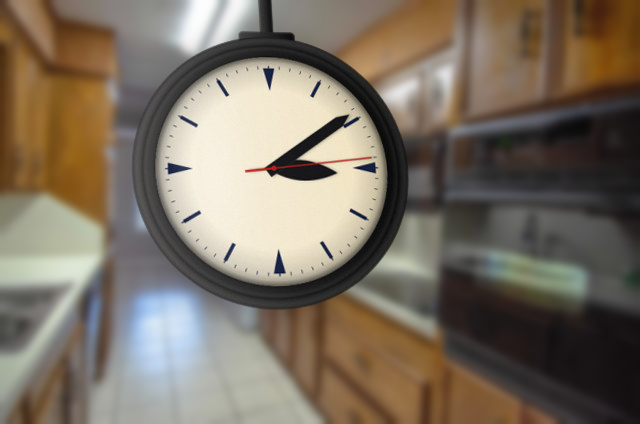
3:09:14
